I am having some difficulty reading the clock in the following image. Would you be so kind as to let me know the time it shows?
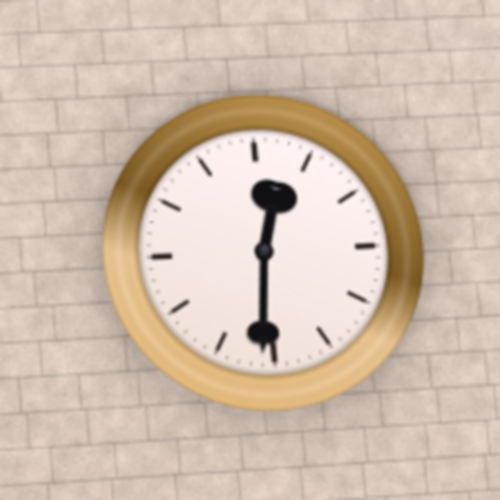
12:31
